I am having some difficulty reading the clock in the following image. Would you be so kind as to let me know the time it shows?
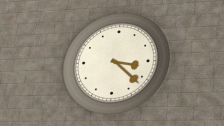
3:22
